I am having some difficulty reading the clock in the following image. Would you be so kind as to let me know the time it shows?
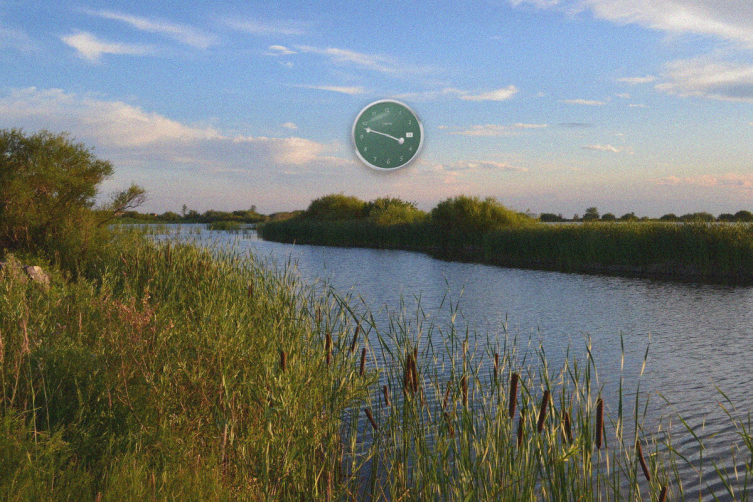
3:48
